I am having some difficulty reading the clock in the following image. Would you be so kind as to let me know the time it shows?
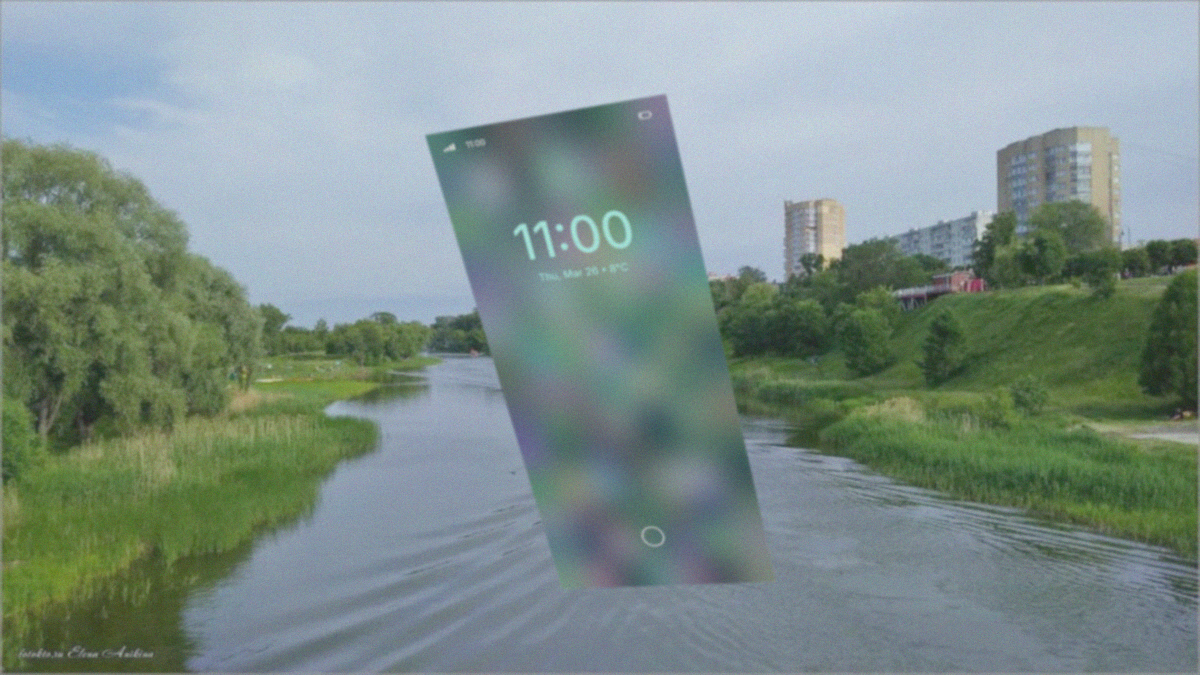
11:00
